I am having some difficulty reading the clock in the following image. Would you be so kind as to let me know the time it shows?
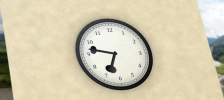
6:47
